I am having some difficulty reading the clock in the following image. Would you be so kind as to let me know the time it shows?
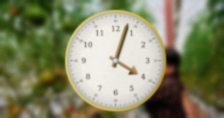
4:03
